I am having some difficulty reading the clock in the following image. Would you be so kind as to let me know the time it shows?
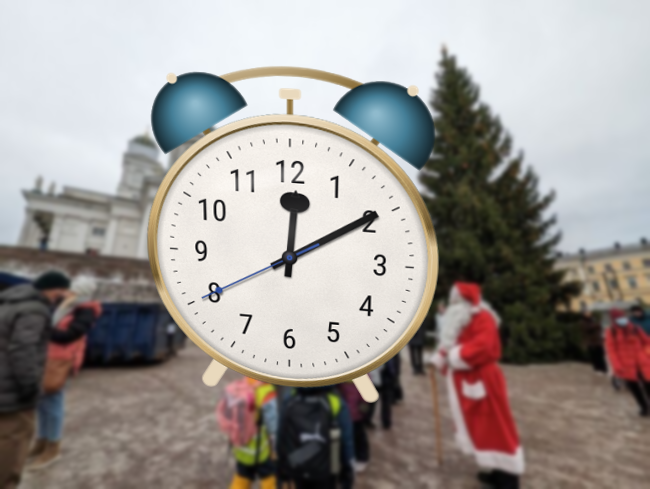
12:09:40
